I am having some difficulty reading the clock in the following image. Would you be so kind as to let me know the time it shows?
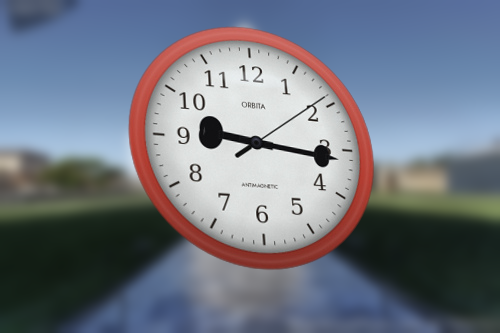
9:16:09
